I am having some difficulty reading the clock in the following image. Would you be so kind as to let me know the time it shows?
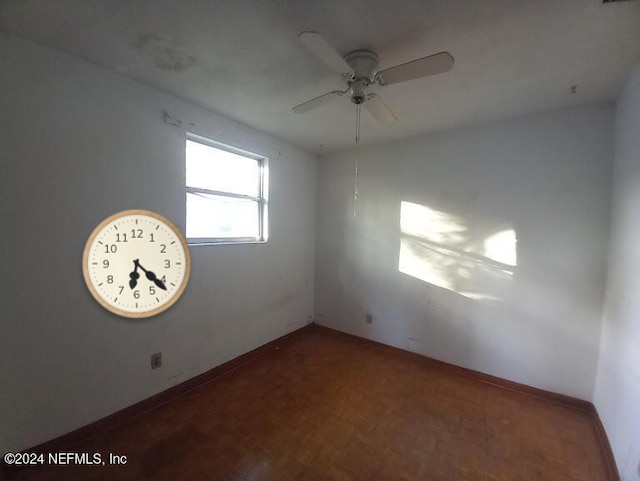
6:22
